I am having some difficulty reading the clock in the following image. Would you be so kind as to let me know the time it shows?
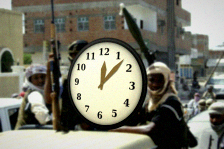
12:07
